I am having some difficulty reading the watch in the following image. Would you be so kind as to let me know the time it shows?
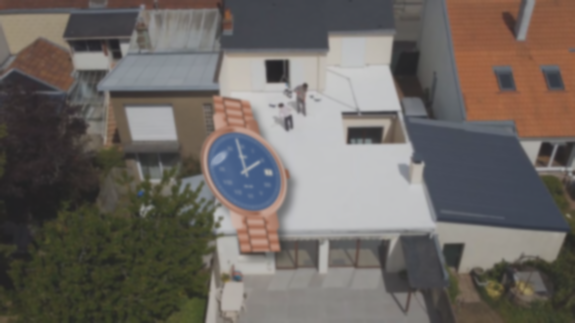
1:59
